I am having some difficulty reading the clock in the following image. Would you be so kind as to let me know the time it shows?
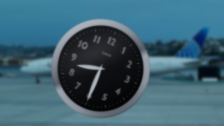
8:30
